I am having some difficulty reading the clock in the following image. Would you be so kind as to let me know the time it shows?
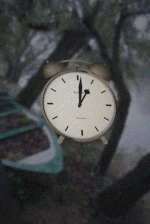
1:01
